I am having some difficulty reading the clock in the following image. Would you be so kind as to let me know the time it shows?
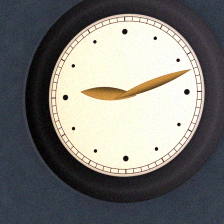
9:12
